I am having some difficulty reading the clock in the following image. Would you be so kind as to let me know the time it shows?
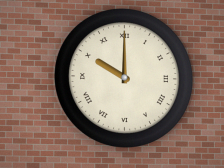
10:00
